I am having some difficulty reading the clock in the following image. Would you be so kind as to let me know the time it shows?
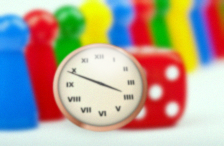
3:49
